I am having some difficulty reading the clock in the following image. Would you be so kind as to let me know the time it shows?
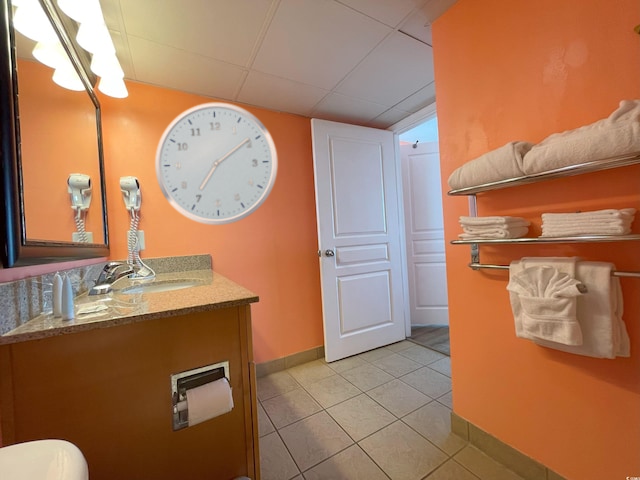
7:09
